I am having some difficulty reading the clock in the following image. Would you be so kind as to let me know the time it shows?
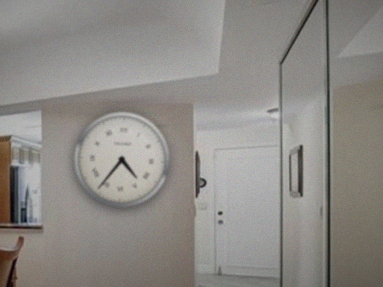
4:36
